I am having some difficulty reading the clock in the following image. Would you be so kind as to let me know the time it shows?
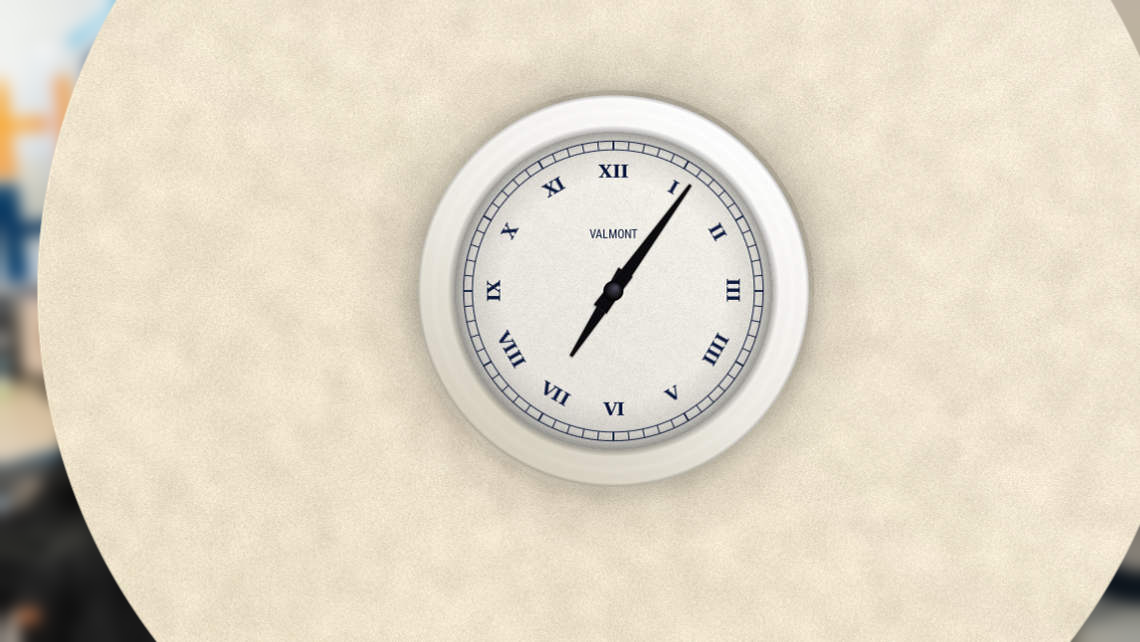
7:06
